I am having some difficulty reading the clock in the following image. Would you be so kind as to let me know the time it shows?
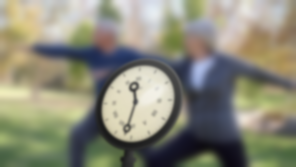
11:32
